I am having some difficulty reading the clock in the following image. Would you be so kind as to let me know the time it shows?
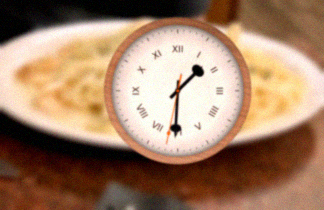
1:30:32
